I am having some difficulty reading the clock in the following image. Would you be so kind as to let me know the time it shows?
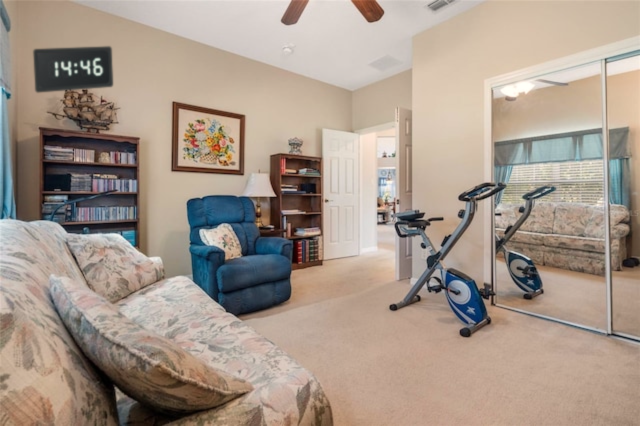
14:46
